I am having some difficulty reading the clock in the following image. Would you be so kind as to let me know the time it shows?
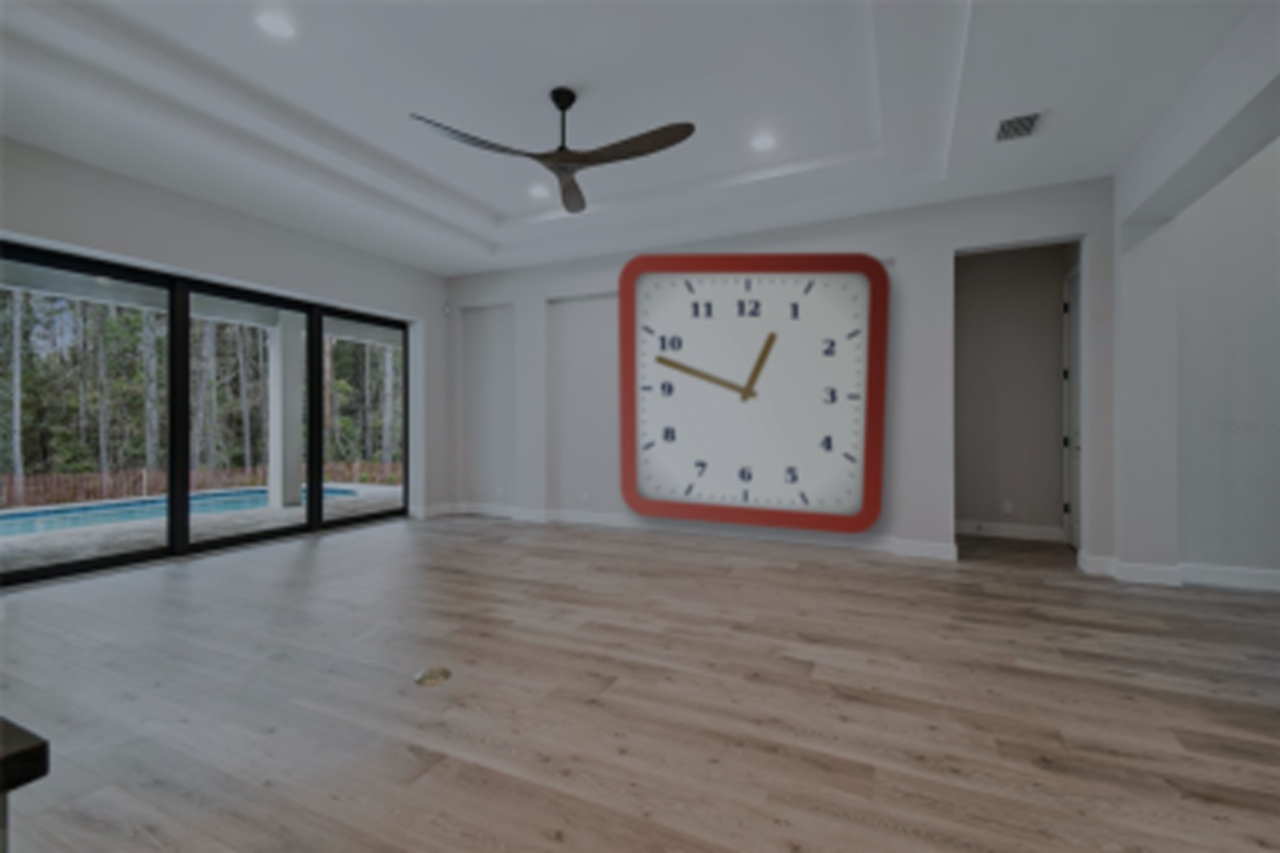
12:48
